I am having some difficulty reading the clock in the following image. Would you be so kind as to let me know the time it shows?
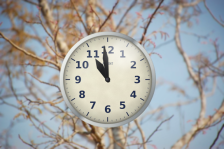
10:59
